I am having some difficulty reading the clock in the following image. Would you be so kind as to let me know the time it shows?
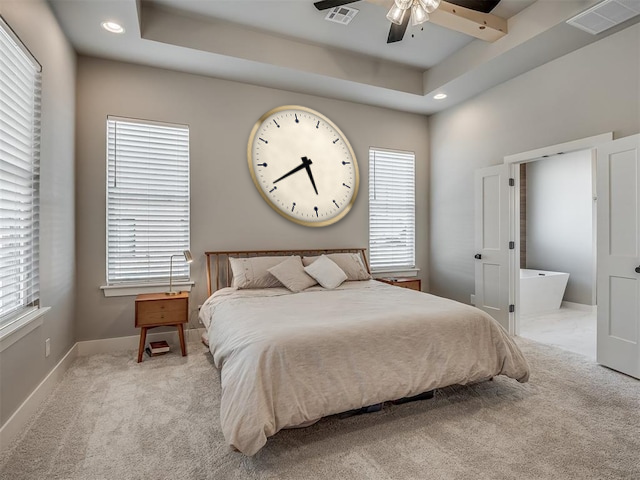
5:41
